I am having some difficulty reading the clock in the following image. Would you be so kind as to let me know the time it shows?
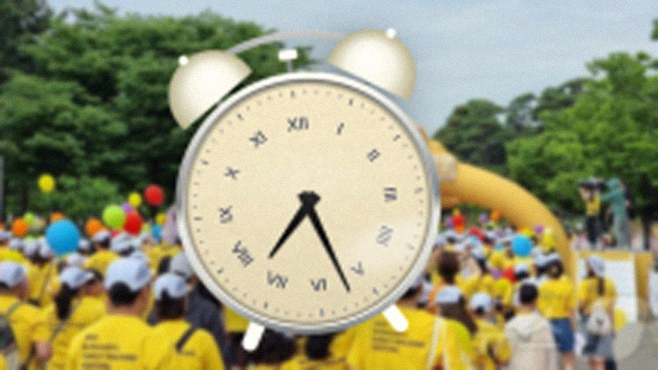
7:27
